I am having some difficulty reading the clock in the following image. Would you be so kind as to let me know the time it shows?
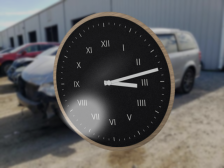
3:13
